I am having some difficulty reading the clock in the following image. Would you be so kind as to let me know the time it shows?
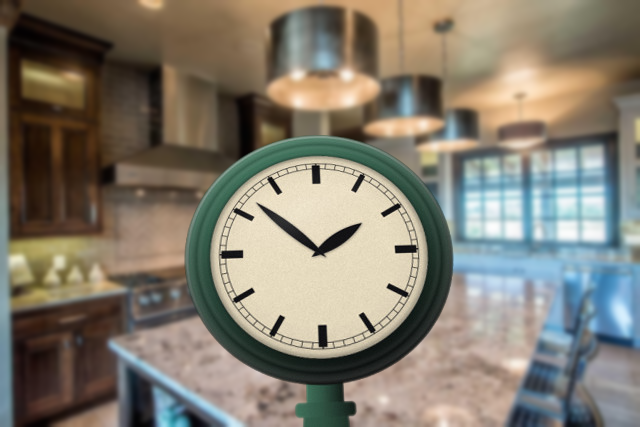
1:52
